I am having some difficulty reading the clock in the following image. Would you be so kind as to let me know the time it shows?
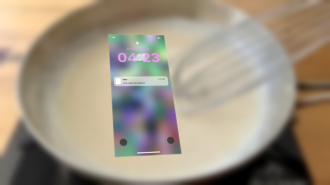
4:23
